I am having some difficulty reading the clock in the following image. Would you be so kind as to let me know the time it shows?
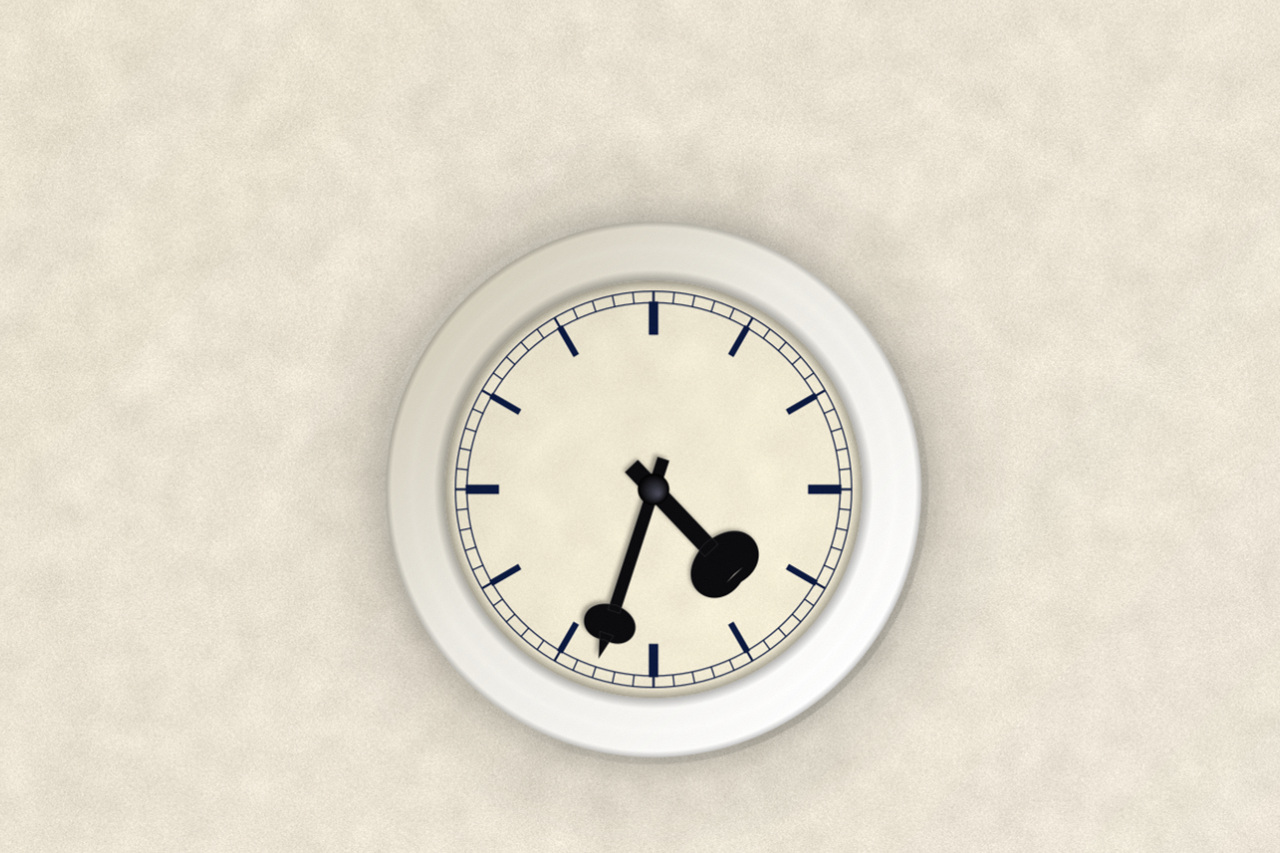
4:33
